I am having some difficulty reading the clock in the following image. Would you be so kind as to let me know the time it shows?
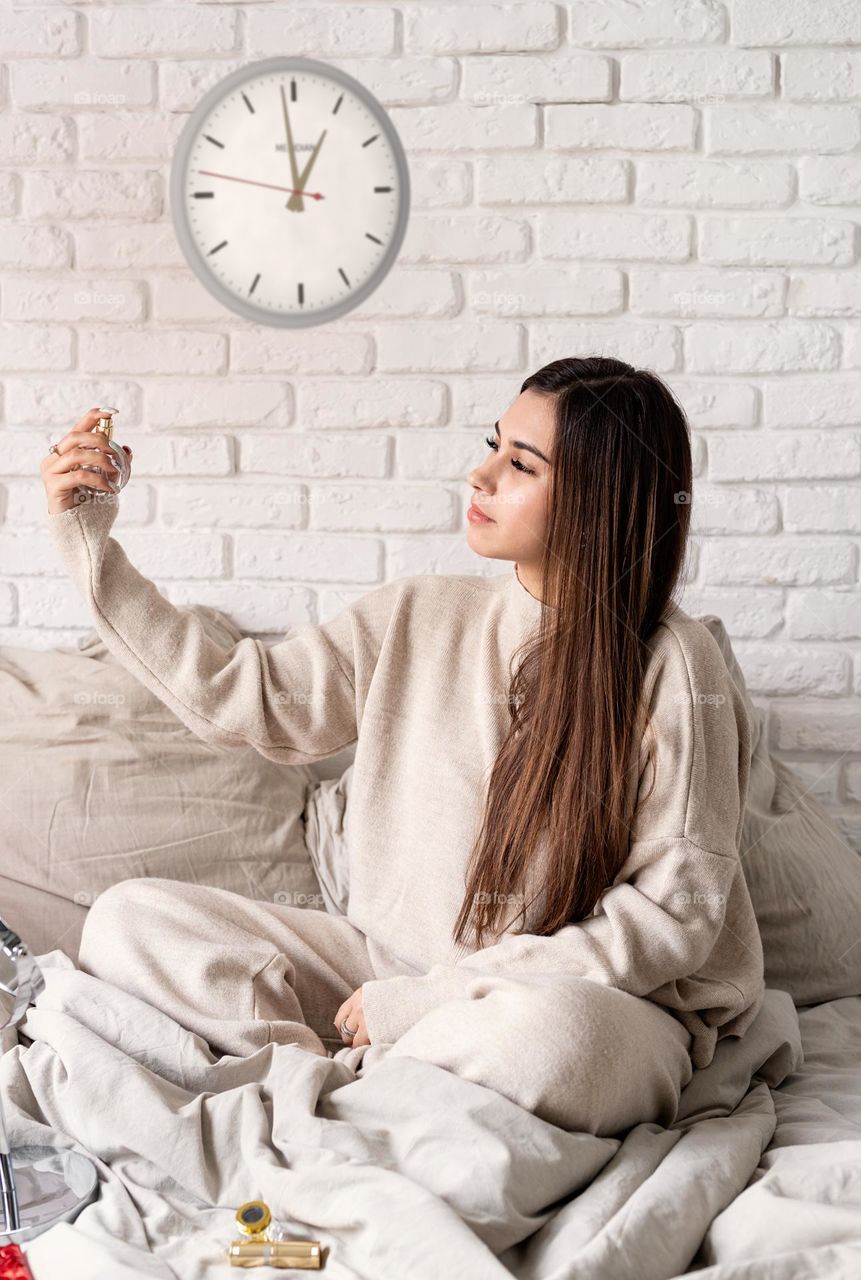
12:58:47
